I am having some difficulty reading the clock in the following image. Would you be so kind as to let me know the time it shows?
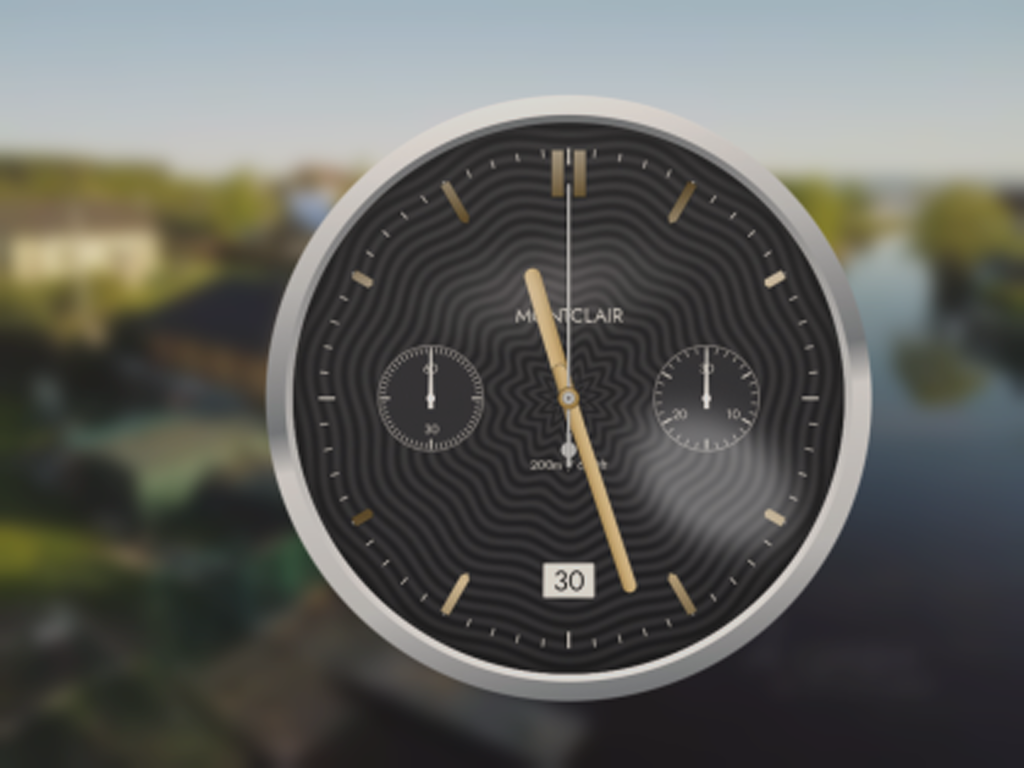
11:27
